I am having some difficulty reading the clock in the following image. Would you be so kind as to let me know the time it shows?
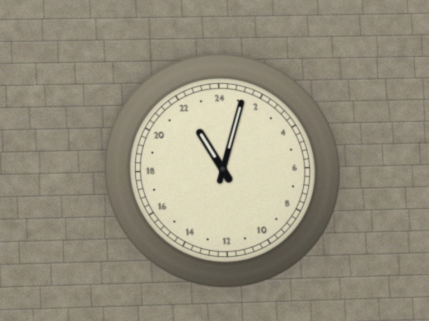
22:03
